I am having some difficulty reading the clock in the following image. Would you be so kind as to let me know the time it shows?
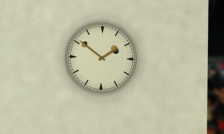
1:51
